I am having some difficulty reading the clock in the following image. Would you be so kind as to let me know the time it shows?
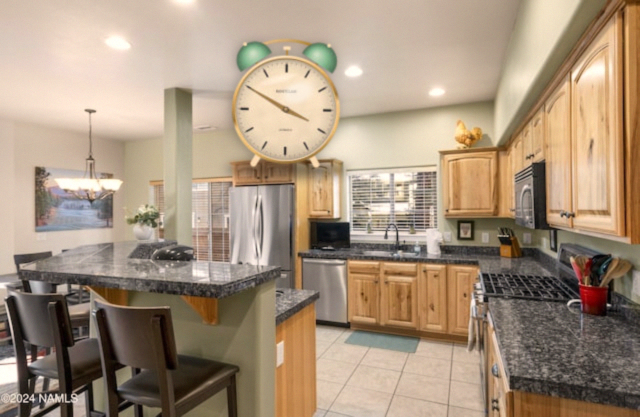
3:50
